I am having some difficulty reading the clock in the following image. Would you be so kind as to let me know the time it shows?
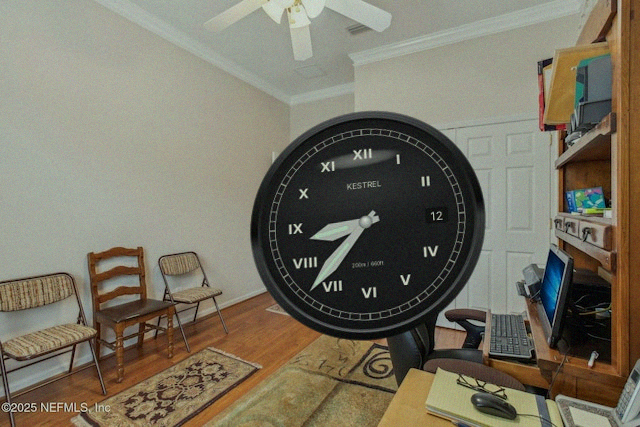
8:37
